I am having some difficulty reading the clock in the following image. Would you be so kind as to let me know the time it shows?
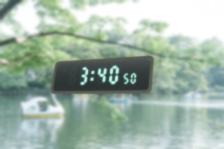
3:40:50
